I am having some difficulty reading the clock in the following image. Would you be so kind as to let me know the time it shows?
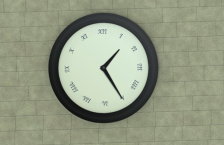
1:25
